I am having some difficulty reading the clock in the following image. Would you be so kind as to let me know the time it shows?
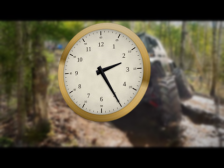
2:25
